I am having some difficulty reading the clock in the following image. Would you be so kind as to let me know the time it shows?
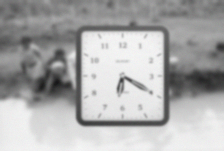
6:20
